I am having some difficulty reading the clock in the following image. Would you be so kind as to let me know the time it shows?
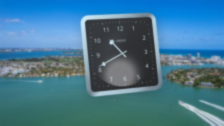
10:41
